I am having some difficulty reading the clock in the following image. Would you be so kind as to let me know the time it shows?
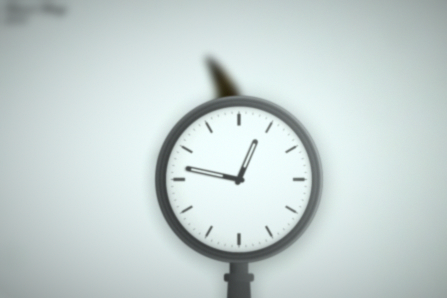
12:47
